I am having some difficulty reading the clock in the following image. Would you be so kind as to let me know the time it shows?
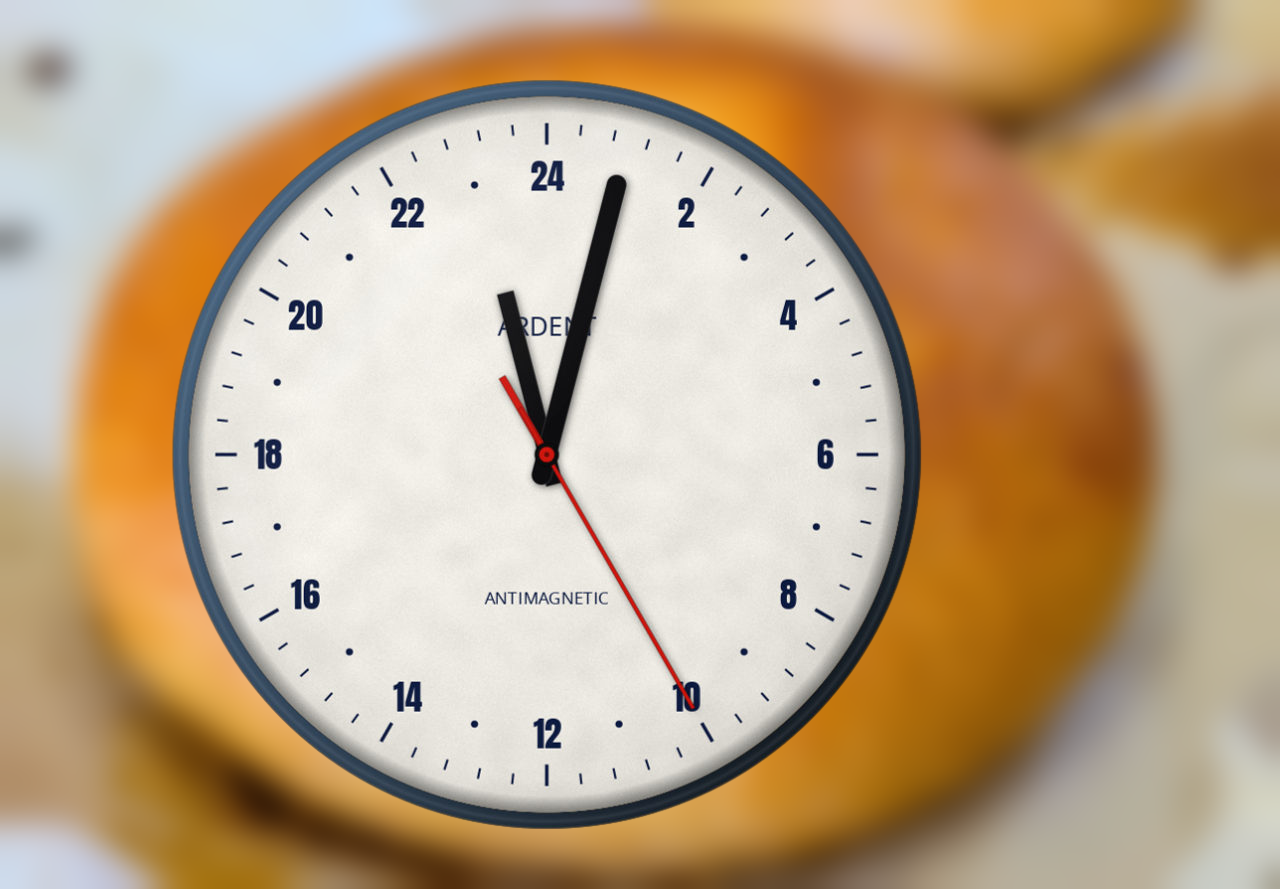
23:02:25
